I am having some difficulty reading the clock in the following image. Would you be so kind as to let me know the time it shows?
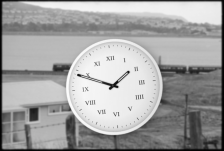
1:49
